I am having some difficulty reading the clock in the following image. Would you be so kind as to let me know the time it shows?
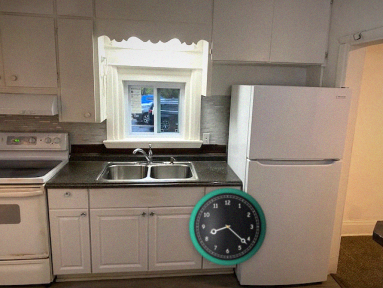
8:22
